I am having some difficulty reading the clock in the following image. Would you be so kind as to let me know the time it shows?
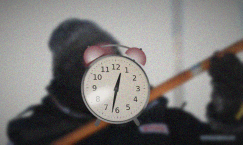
12:32
